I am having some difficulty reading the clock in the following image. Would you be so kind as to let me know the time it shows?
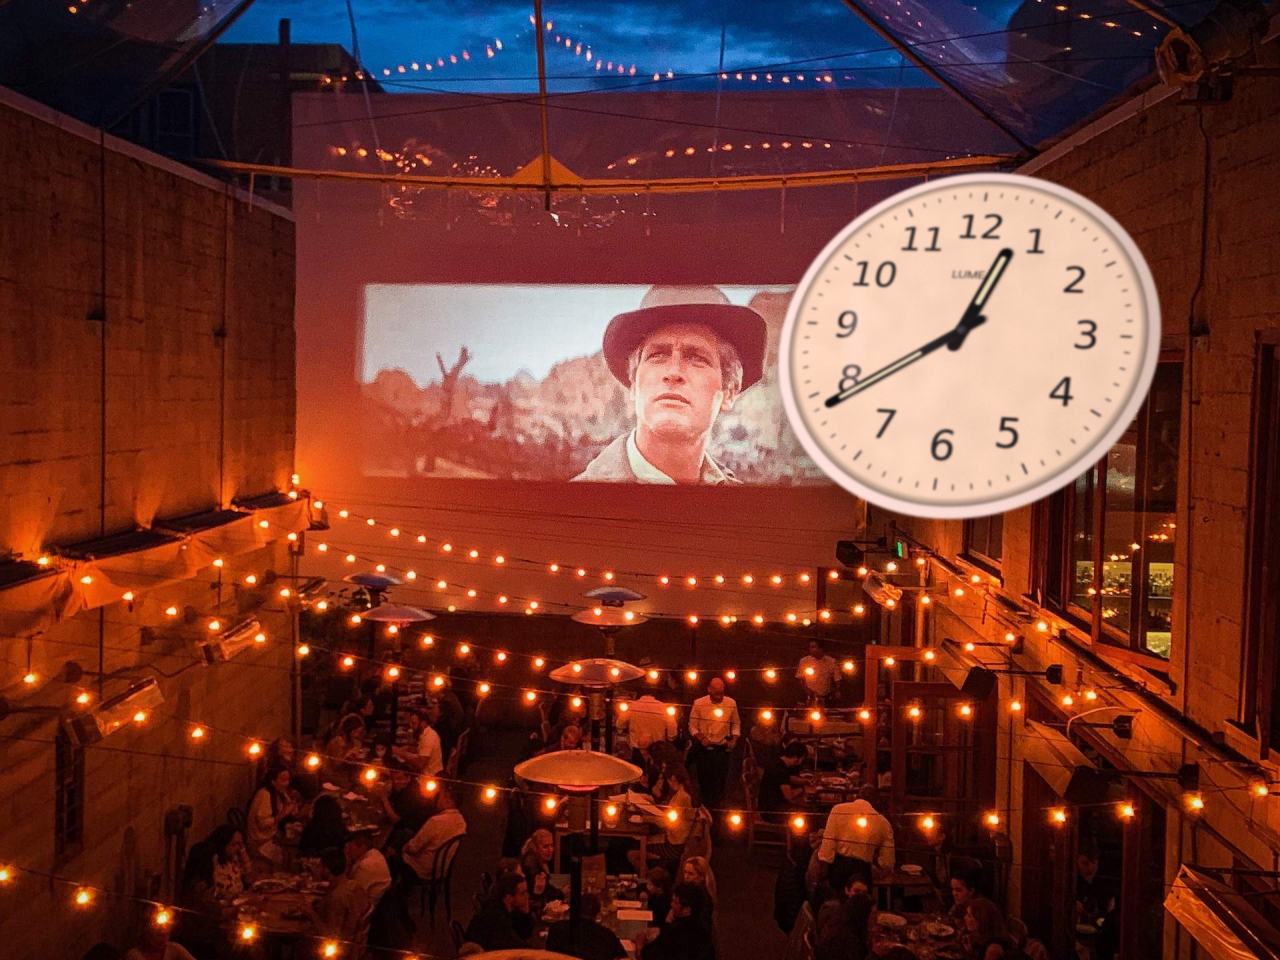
12:39
